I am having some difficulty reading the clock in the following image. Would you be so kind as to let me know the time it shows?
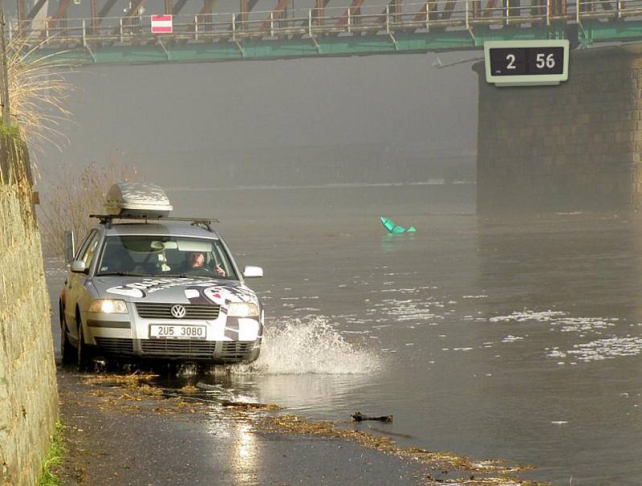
2:56
